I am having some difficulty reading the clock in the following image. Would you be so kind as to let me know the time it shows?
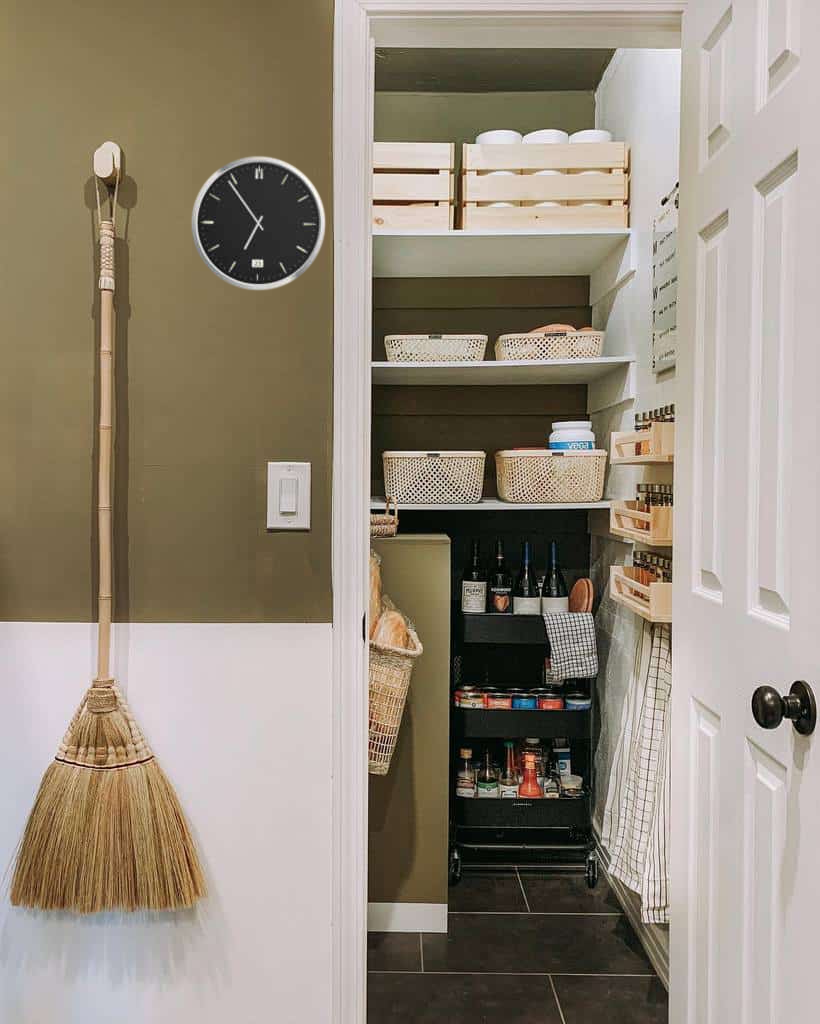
6:54
